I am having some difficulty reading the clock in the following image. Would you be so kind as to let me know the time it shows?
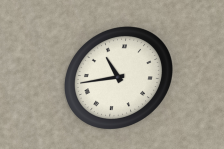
10:43
